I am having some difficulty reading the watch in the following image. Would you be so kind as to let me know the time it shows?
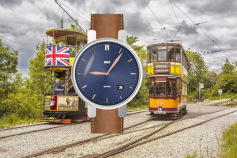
9:06
